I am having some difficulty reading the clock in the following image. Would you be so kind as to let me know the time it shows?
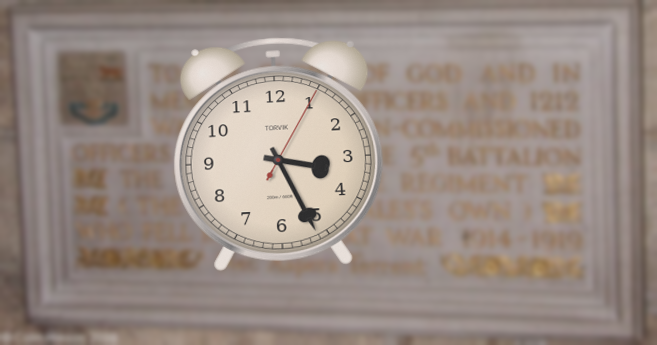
3:26:05
